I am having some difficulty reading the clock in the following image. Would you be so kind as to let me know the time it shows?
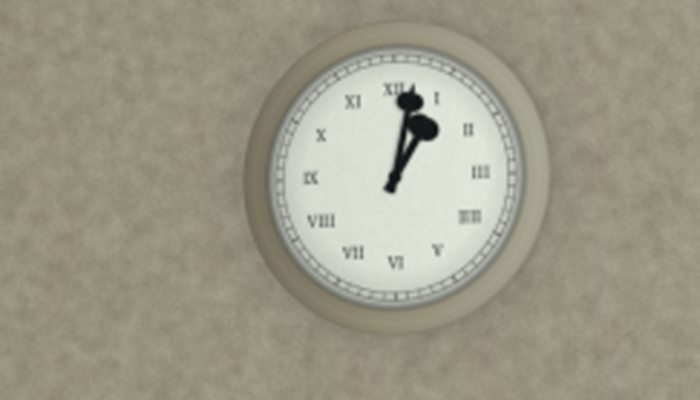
1:02
